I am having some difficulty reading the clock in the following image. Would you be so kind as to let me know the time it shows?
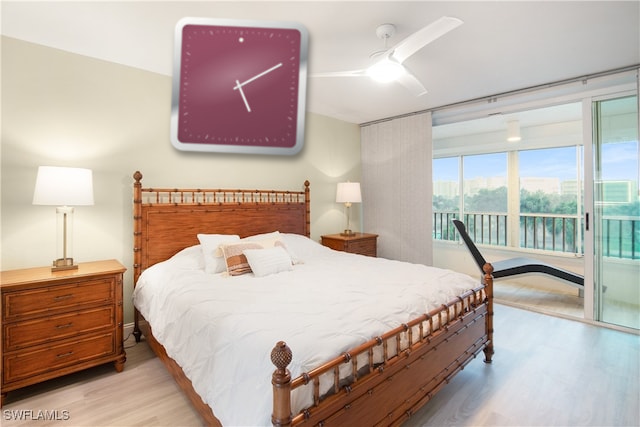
5:10
